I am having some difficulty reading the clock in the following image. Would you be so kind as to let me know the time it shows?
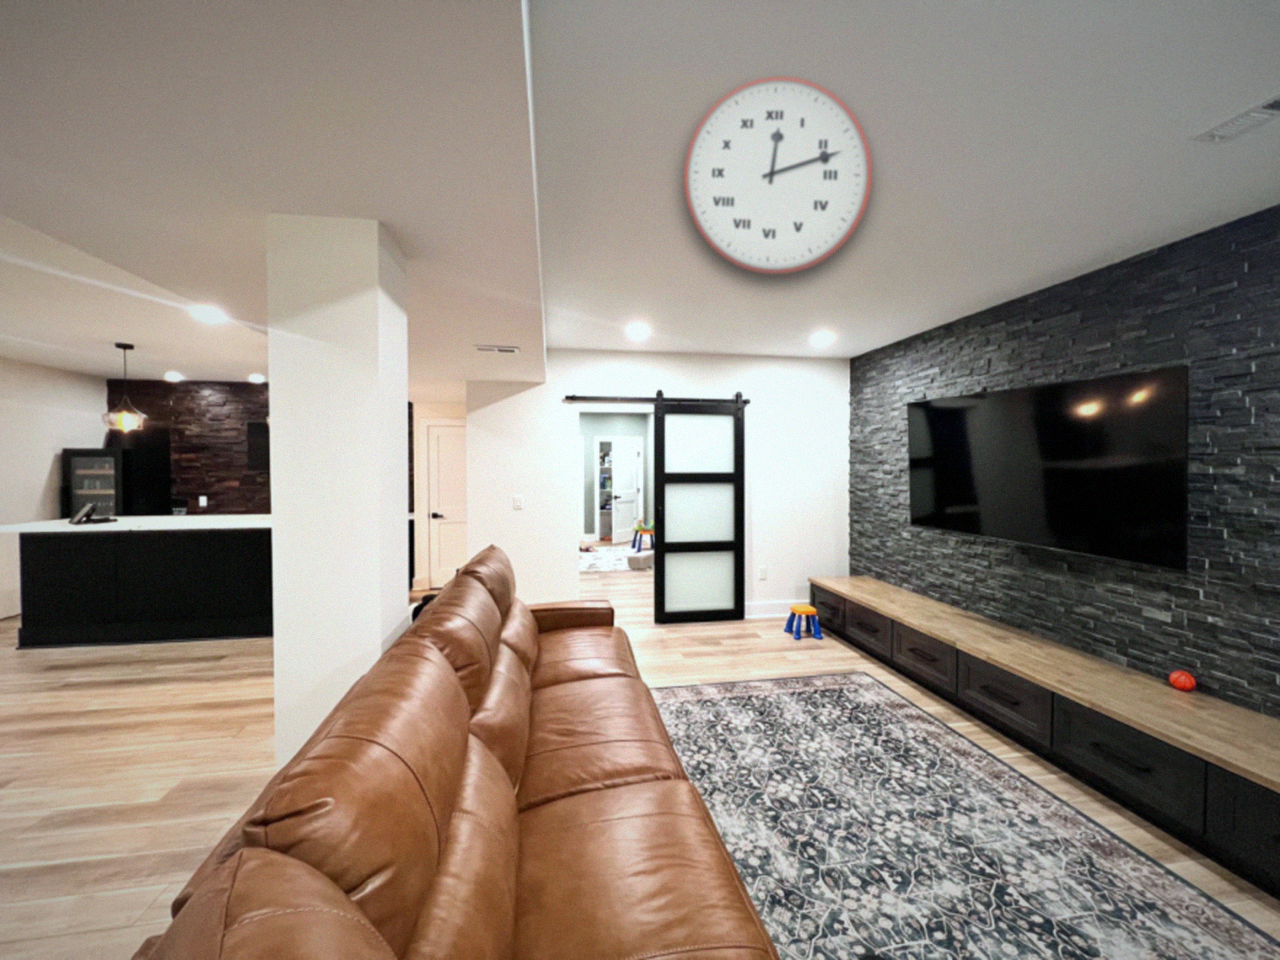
12:12
